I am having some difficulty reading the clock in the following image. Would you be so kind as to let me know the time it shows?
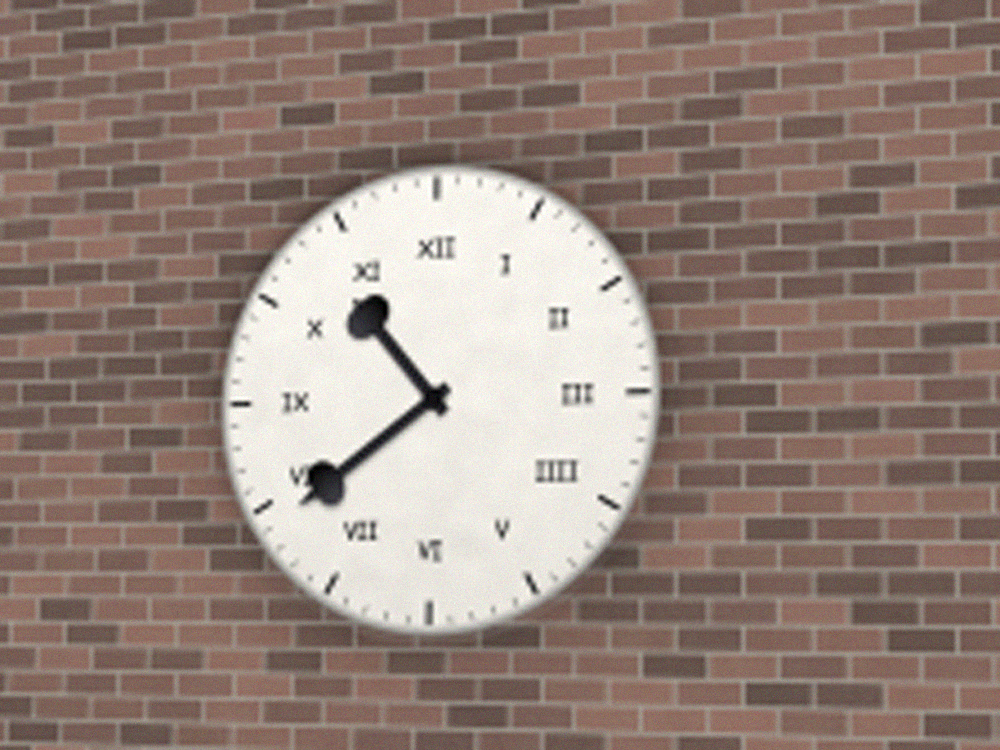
10:39
